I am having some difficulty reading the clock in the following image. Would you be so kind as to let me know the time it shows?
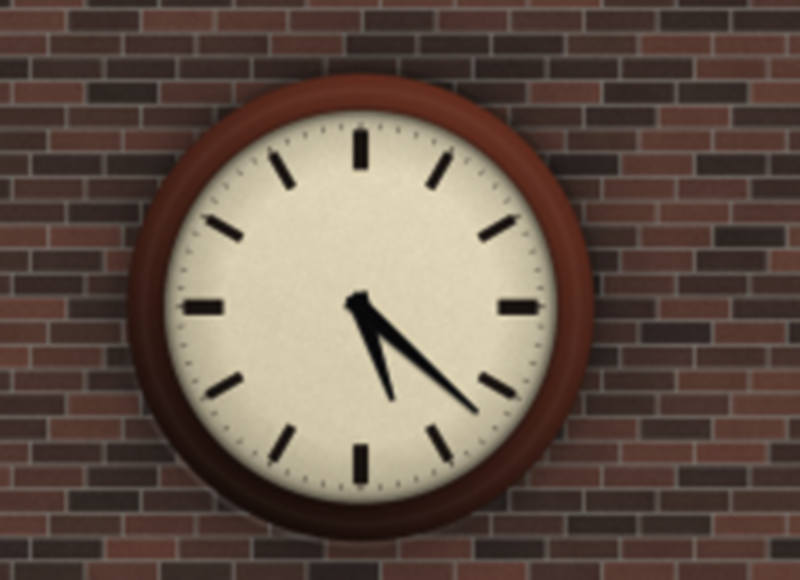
5:22
